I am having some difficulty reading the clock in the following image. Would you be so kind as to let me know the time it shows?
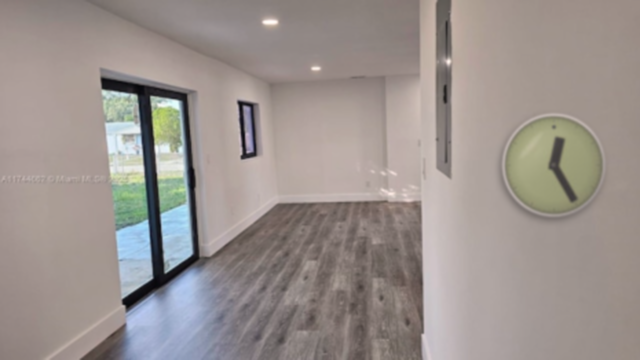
12:25
